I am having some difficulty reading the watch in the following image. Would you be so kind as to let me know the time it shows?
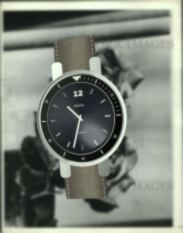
10:33
